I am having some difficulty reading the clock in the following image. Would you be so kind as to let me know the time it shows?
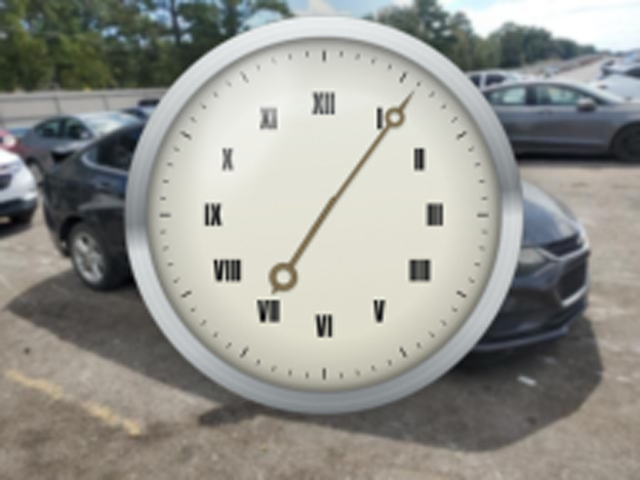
7:06
